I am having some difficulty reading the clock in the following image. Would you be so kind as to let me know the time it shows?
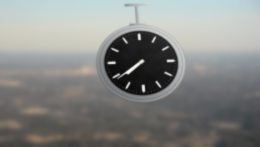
7:39
